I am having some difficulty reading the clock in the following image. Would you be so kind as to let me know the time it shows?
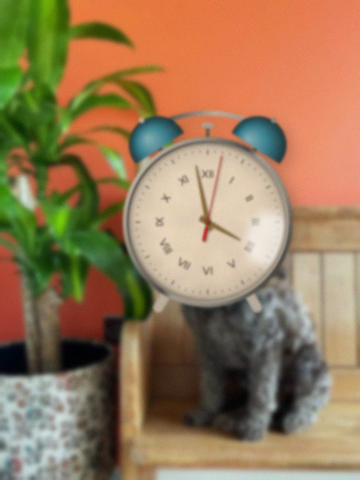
3:58:02
